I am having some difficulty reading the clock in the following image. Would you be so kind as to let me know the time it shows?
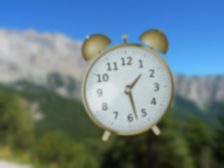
1:28
